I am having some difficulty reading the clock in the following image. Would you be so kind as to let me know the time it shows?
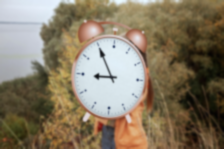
8:55
